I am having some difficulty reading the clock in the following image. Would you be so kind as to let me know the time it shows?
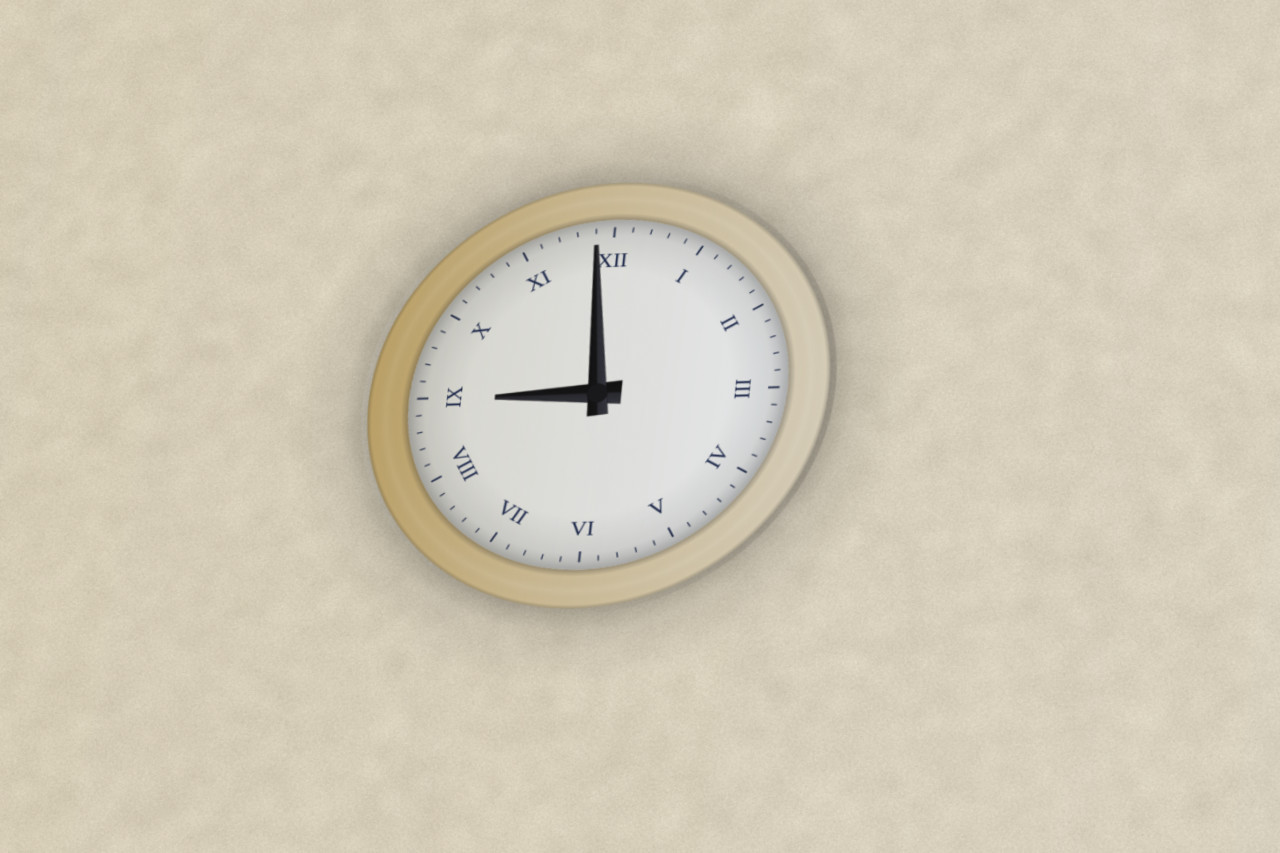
8:59
